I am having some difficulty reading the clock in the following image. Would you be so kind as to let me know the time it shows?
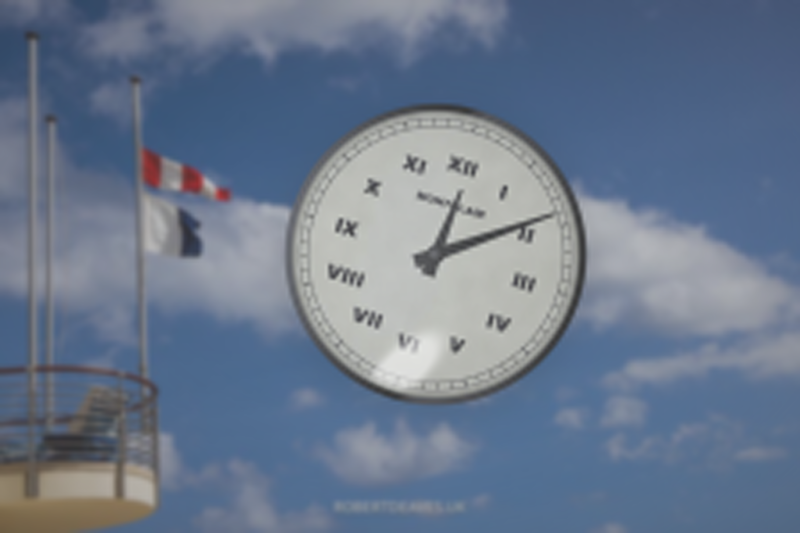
12:09
